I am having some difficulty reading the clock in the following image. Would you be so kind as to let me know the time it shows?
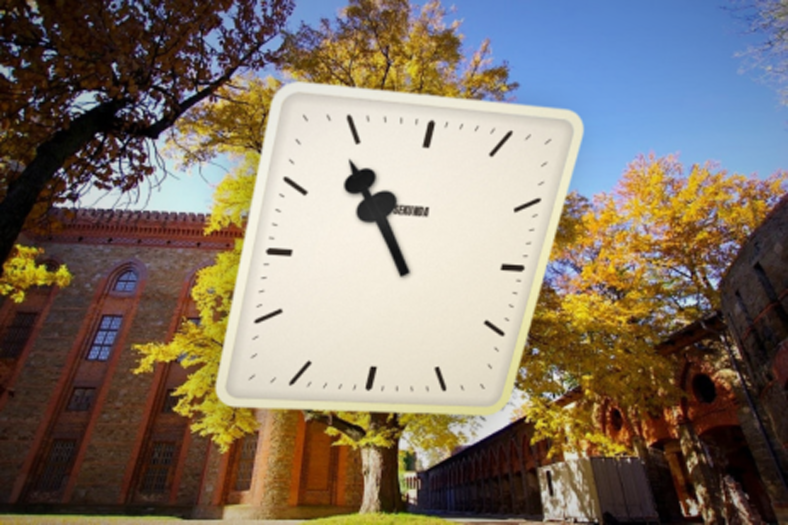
10:54
